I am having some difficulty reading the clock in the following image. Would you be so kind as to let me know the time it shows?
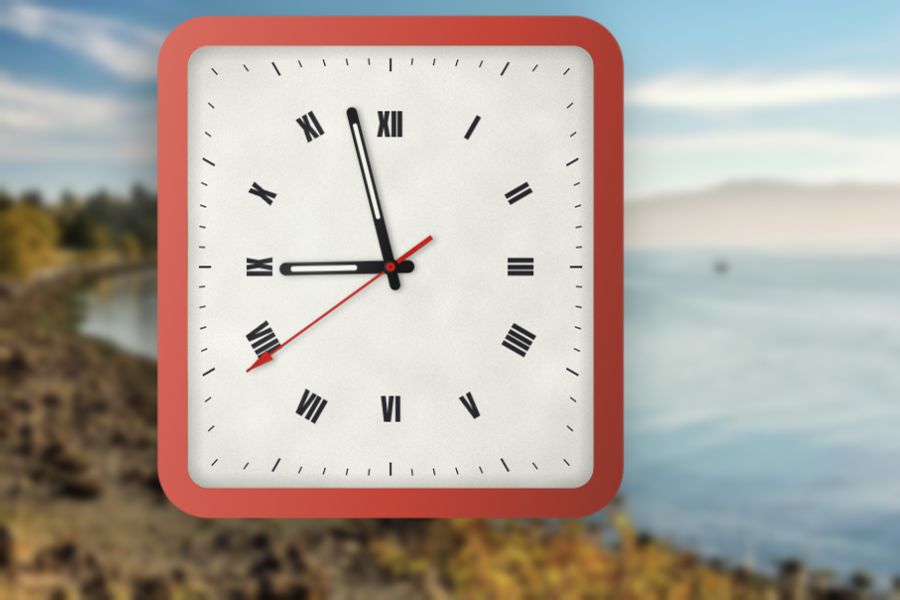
8:57:39
